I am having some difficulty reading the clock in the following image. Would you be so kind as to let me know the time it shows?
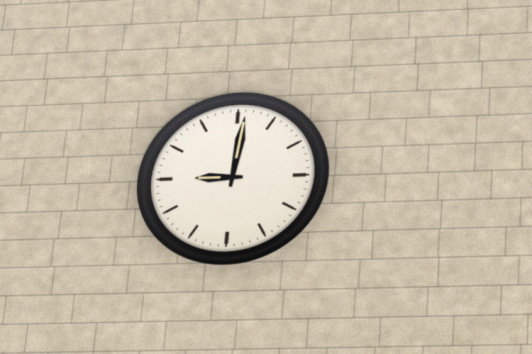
9:01
